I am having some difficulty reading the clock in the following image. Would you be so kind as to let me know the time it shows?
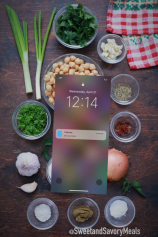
12:14
